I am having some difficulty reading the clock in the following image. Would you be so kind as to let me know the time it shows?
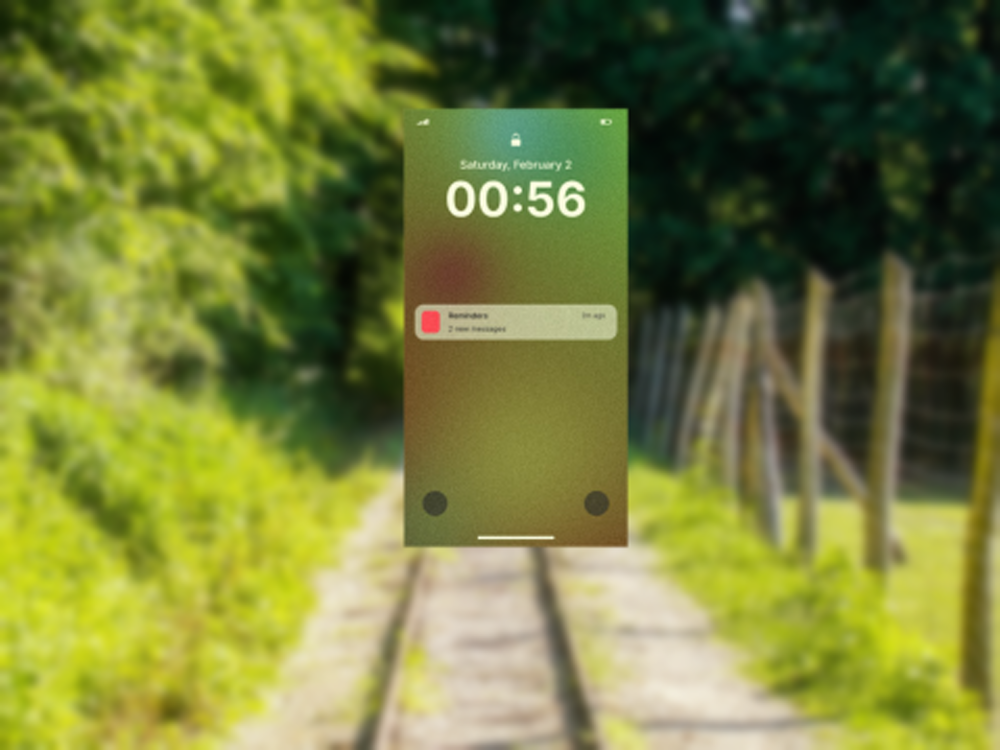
0:56
